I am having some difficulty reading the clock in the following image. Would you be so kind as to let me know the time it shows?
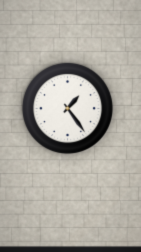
1:24
